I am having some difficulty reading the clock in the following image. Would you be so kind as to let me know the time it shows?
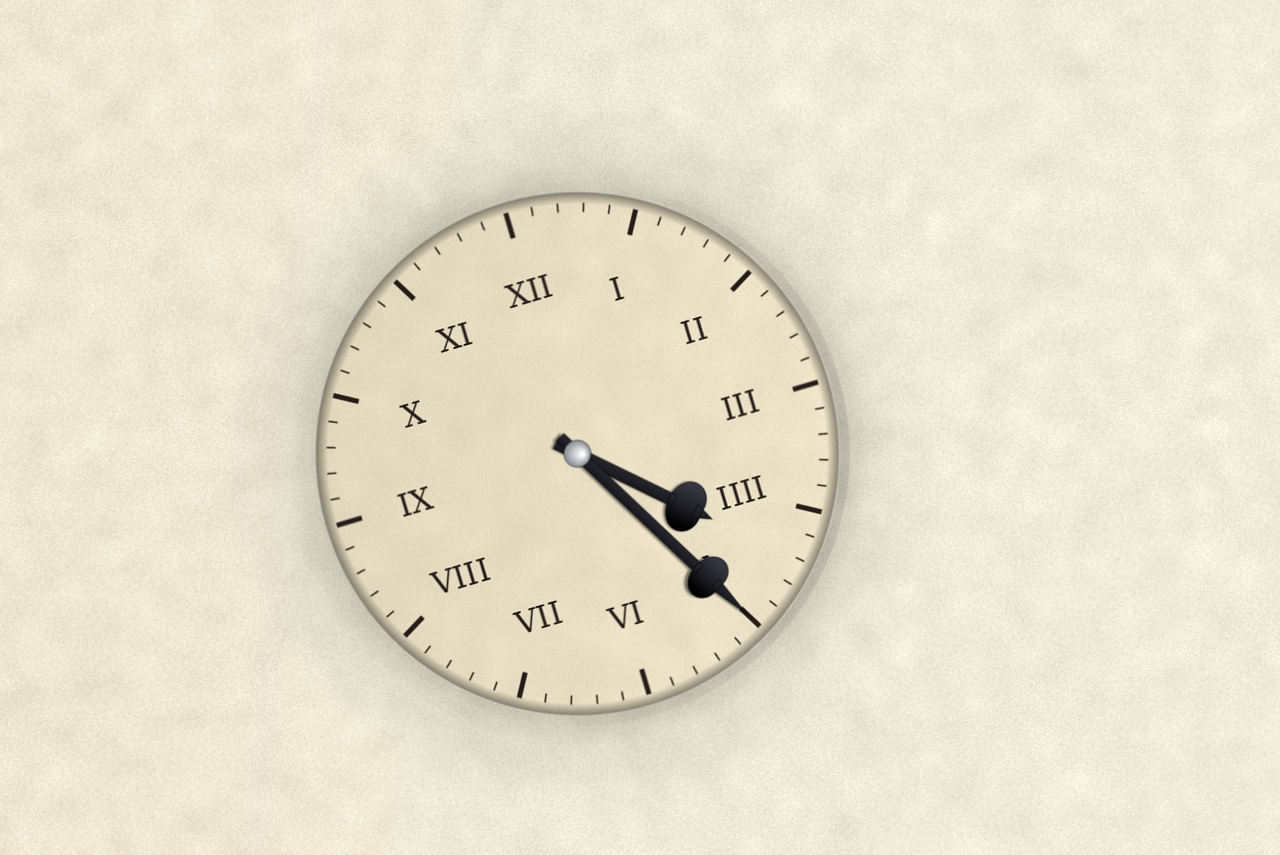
4:25
